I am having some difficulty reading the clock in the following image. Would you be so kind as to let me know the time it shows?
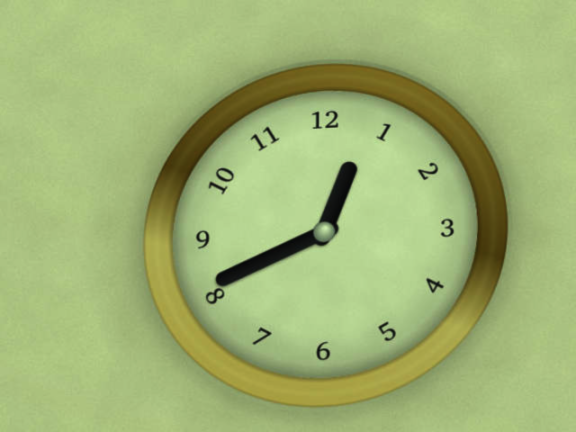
12:41
